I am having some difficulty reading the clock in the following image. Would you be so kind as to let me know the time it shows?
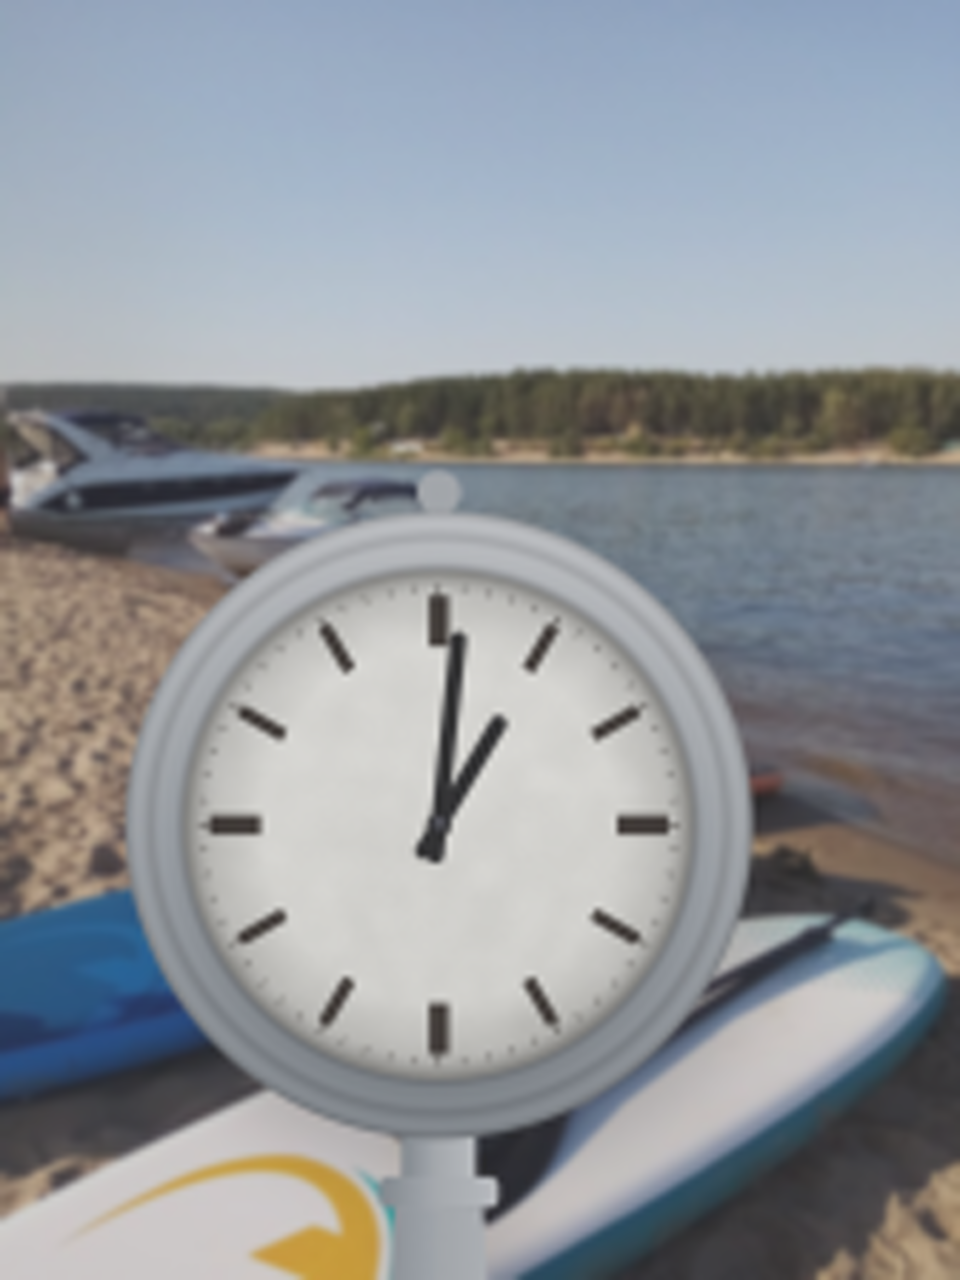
1:01
